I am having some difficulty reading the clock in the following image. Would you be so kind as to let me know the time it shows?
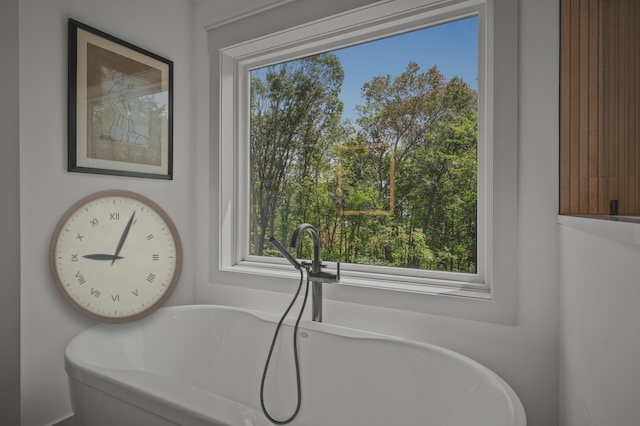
9:04
